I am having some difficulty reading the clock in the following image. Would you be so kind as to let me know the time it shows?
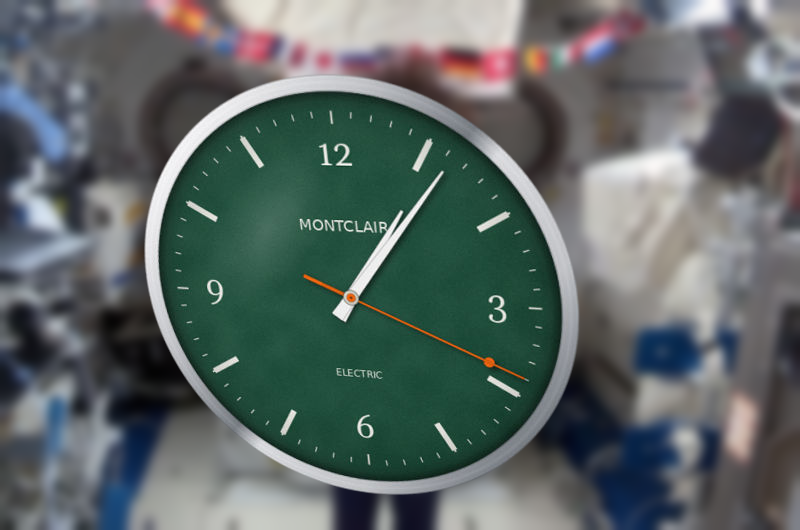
1:06:19
